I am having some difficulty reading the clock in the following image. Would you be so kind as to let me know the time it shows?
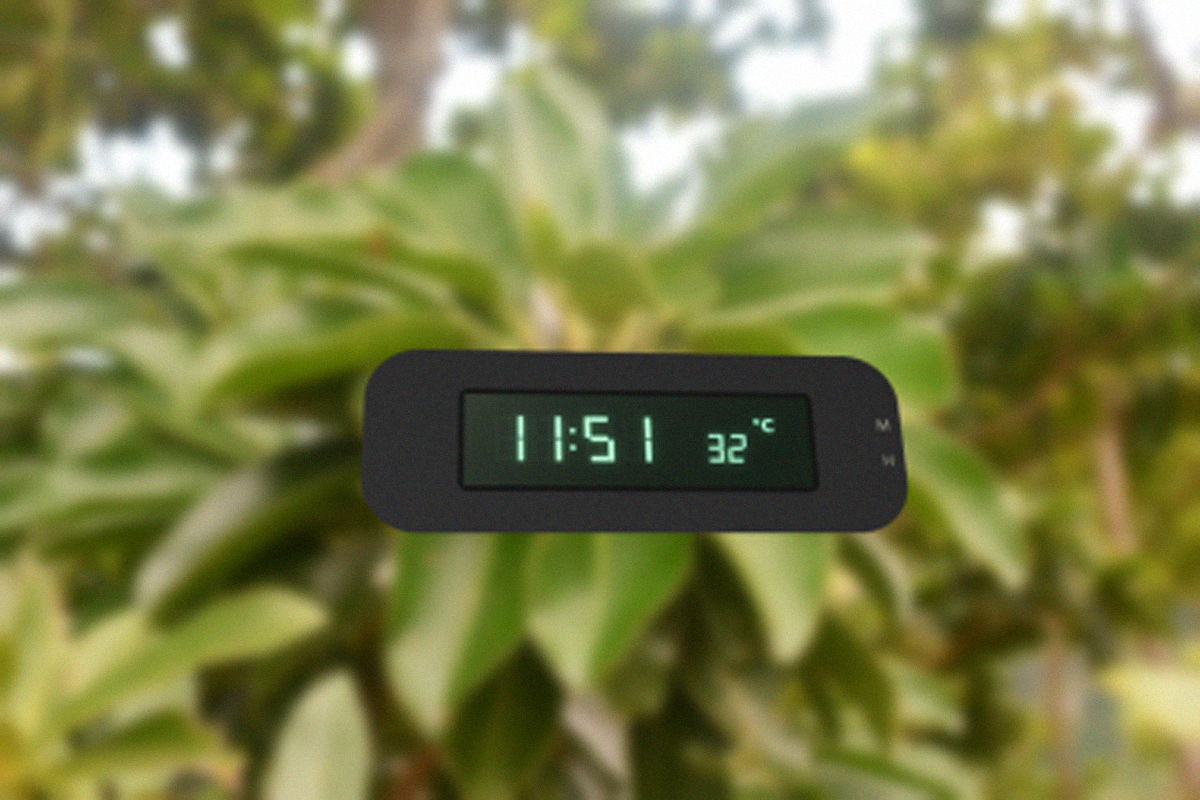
11:51
